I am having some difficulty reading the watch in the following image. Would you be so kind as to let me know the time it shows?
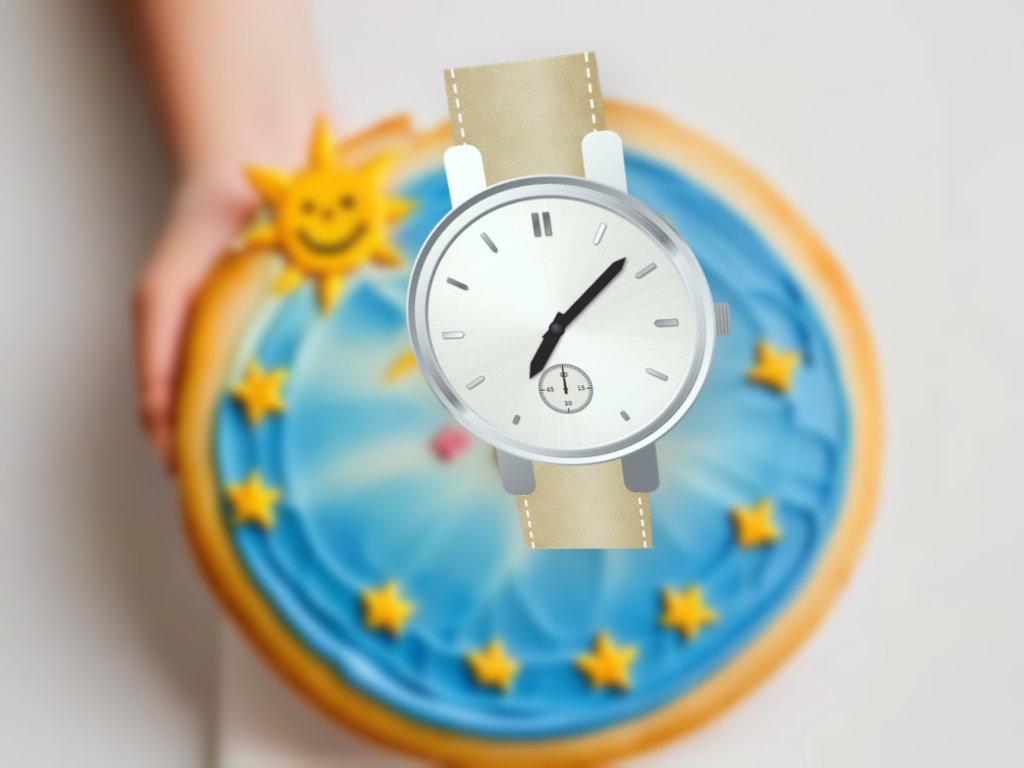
7:08
